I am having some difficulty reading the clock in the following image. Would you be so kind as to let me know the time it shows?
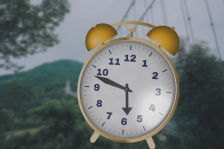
5:48
